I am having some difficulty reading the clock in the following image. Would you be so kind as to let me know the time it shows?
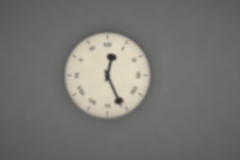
12:26
